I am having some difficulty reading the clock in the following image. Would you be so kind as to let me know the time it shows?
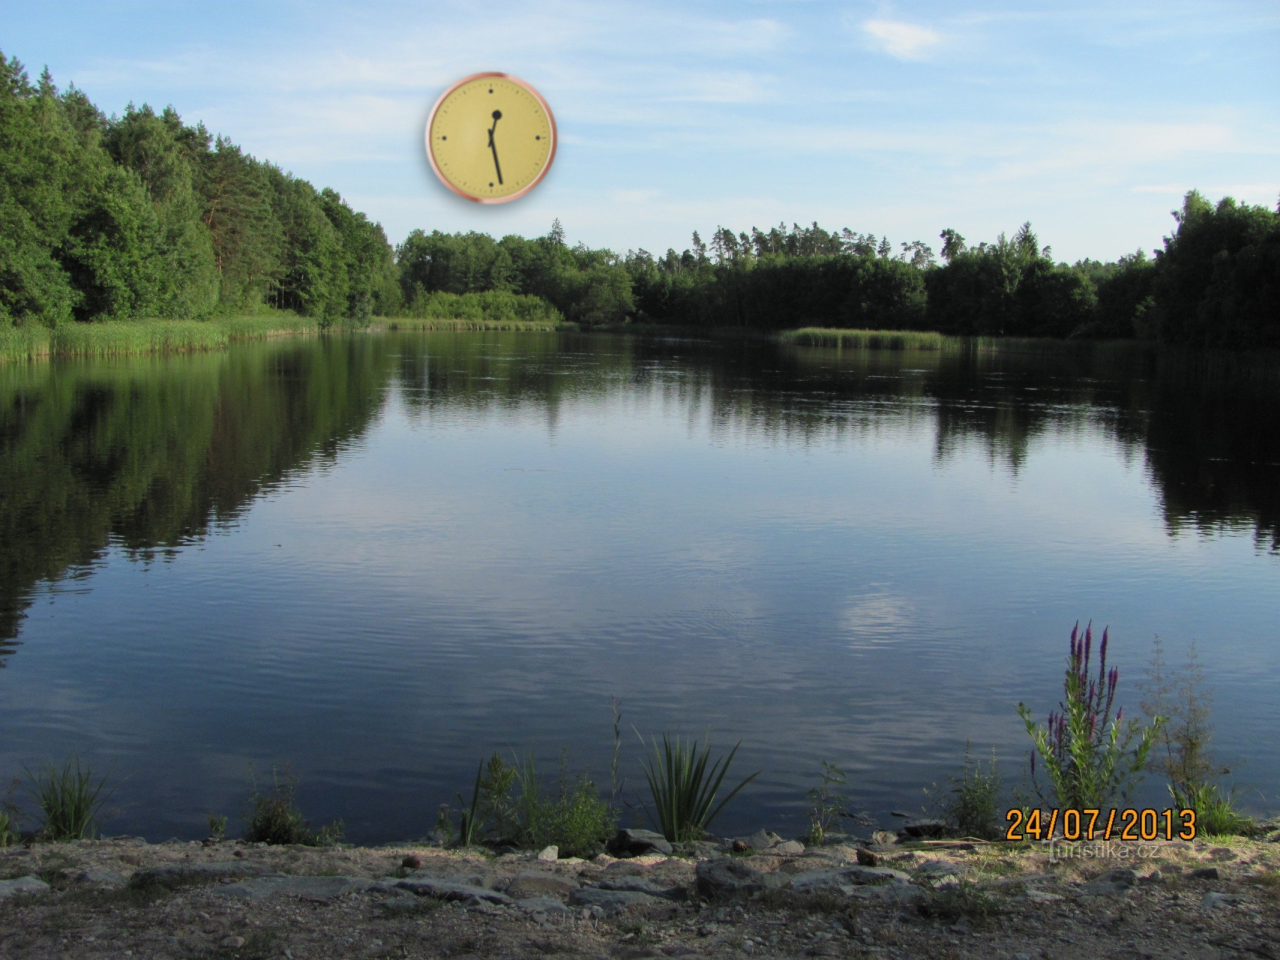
12:28
